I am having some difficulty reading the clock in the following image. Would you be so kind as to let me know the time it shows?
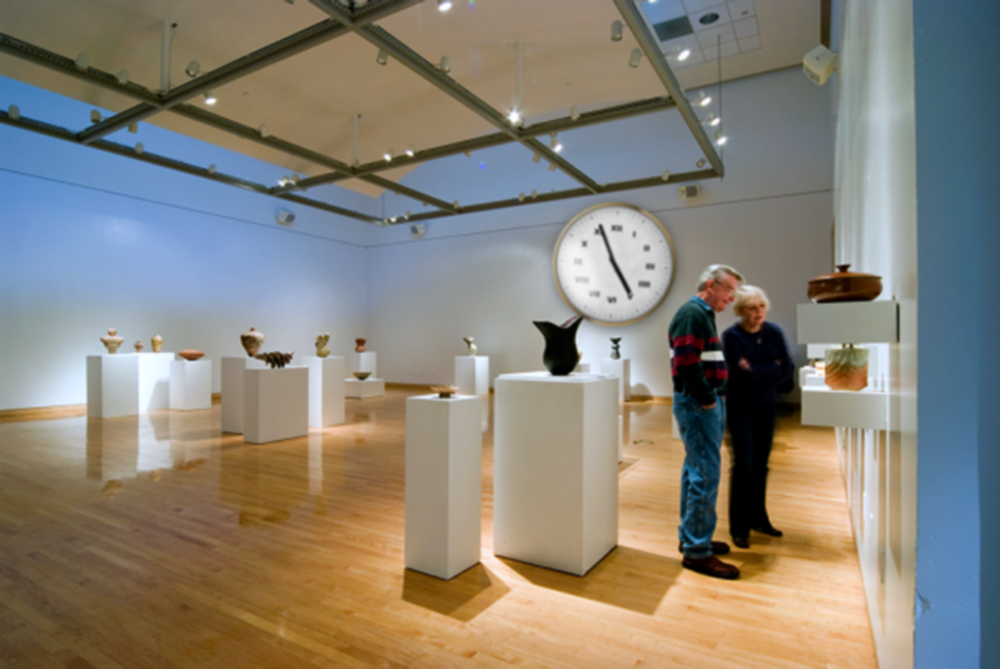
4:56
